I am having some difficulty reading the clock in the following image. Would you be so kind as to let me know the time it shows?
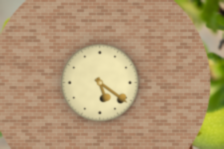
5:21
